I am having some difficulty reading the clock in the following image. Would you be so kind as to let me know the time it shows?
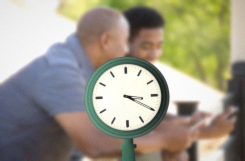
3:20
